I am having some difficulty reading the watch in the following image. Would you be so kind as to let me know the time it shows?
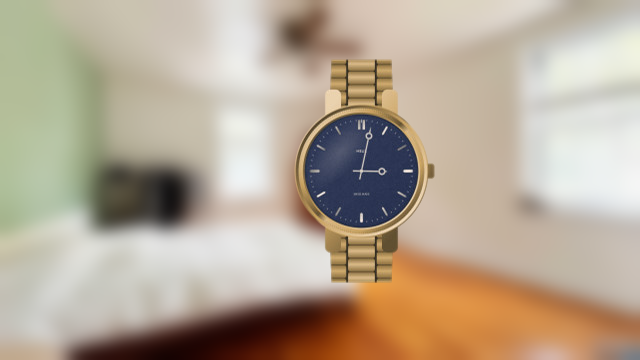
3:02
